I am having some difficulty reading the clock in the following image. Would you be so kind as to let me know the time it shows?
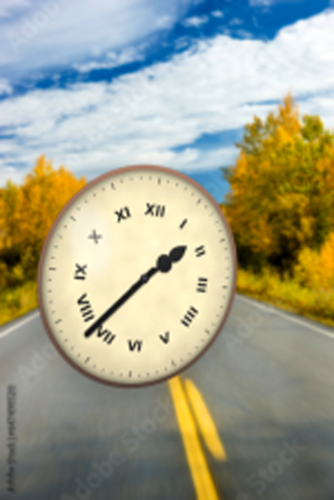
1:37
